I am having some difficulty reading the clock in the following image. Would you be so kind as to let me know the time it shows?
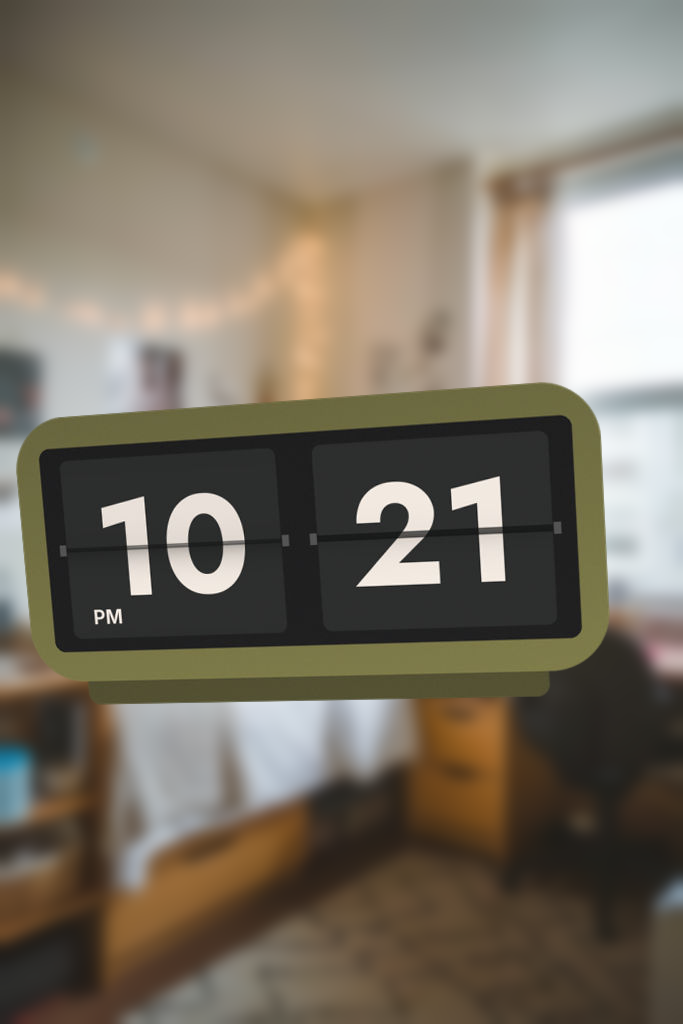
10:21
